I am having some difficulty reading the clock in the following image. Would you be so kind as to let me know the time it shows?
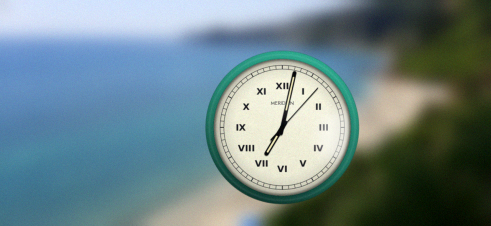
7:02:07
